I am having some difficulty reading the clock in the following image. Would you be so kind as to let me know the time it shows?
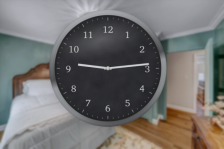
9:14
